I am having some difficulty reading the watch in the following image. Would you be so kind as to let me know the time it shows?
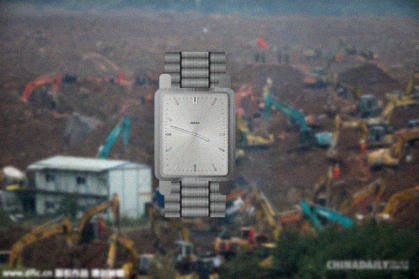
3:48
